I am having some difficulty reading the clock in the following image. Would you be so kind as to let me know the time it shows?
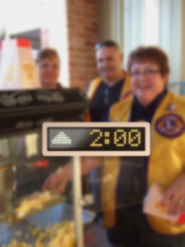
2:00
